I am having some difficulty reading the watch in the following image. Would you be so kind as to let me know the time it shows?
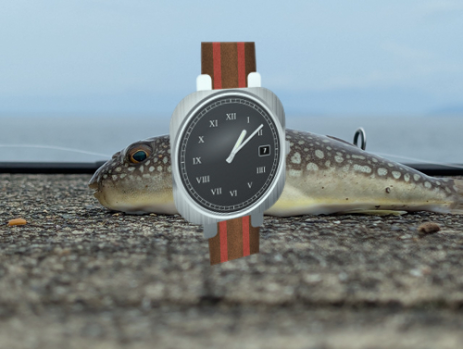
1:09
